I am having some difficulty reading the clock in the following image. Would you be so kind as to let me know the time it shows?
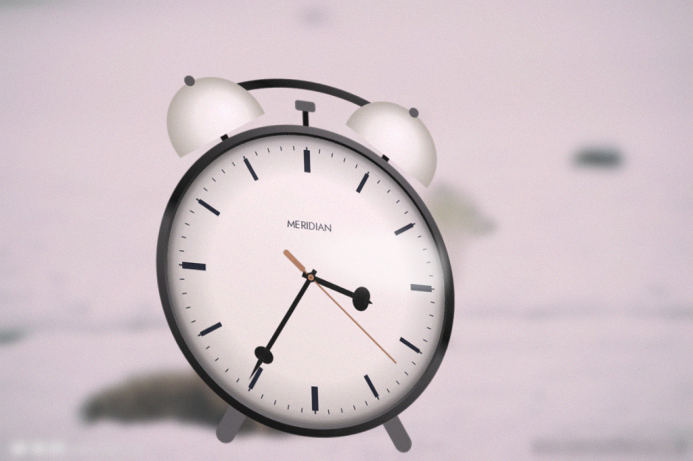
3:35:22
